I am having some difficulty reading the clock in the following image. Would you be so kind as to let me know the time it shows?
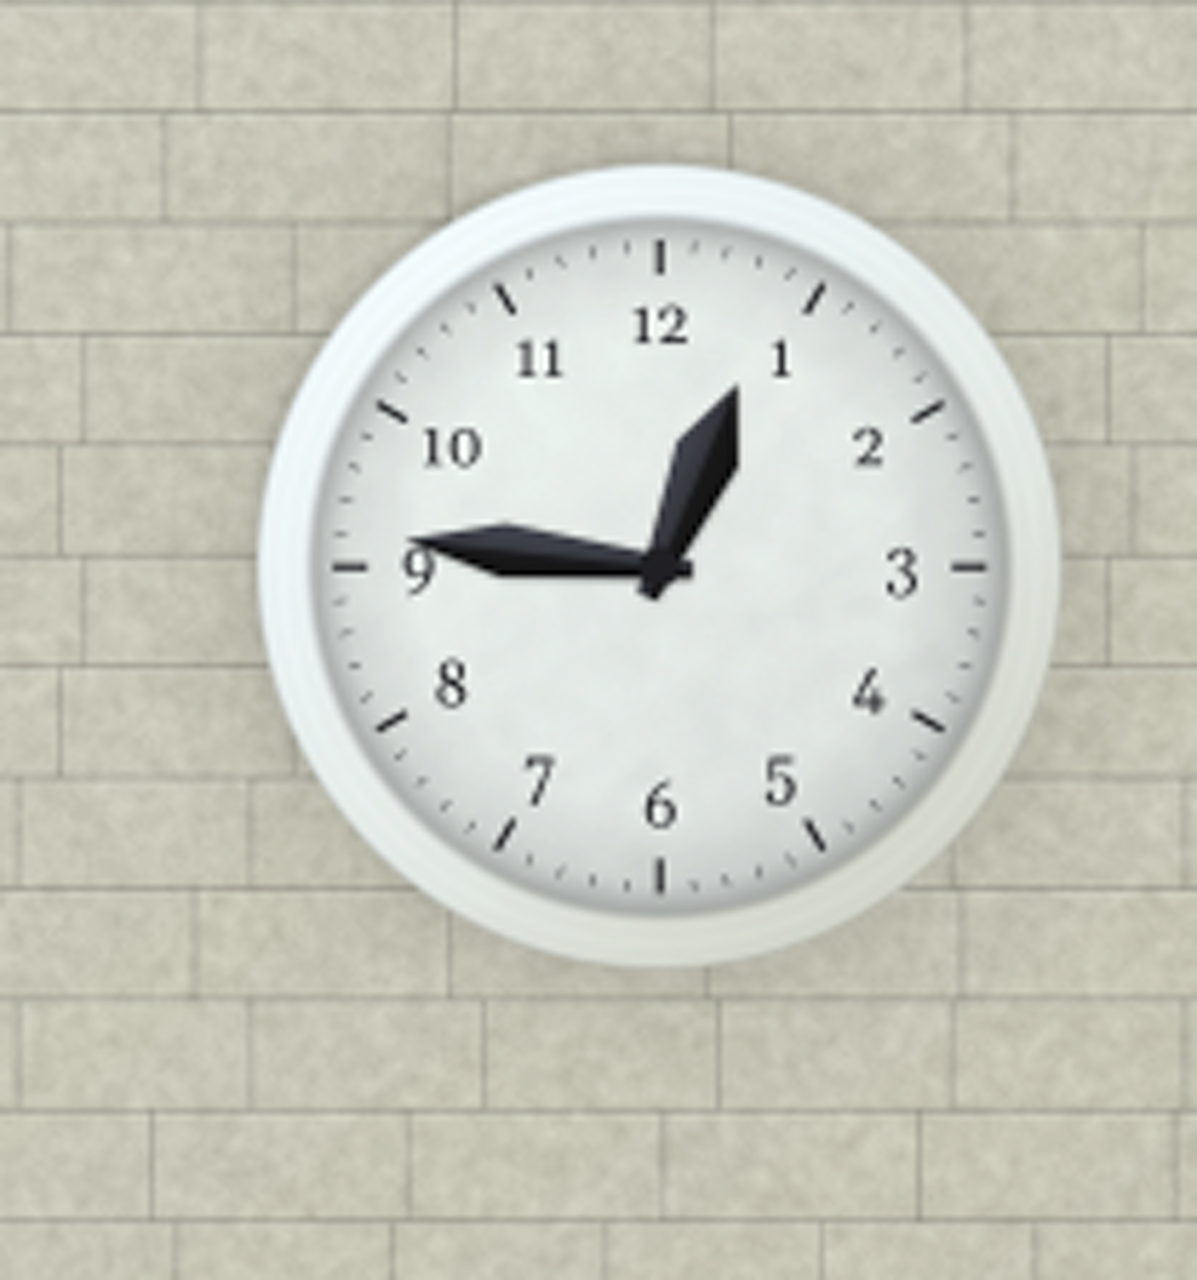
12:46
